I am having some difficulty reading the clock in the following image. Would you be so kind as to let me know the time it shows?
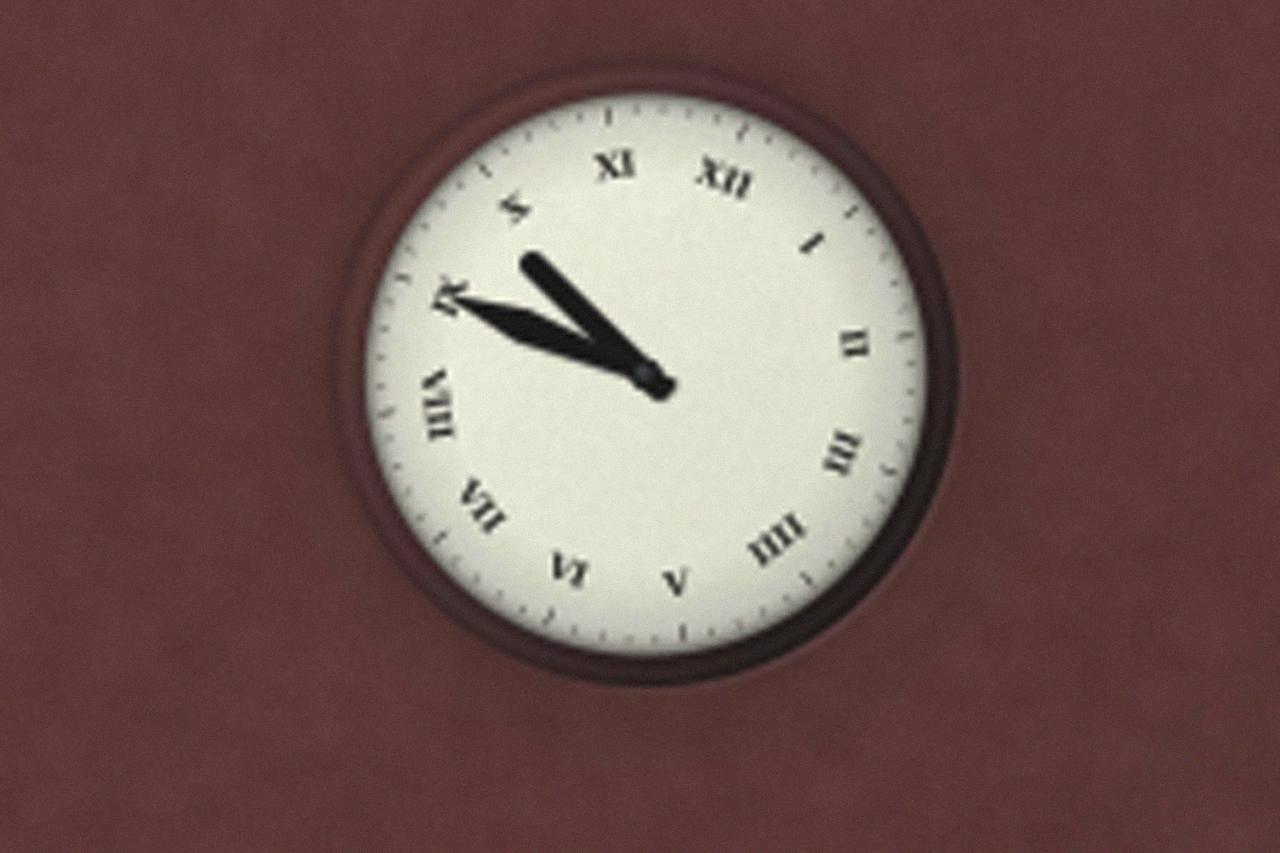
9:45
